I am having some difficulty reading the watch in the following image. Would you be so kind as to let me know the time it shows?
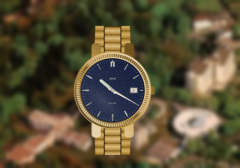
10:20
